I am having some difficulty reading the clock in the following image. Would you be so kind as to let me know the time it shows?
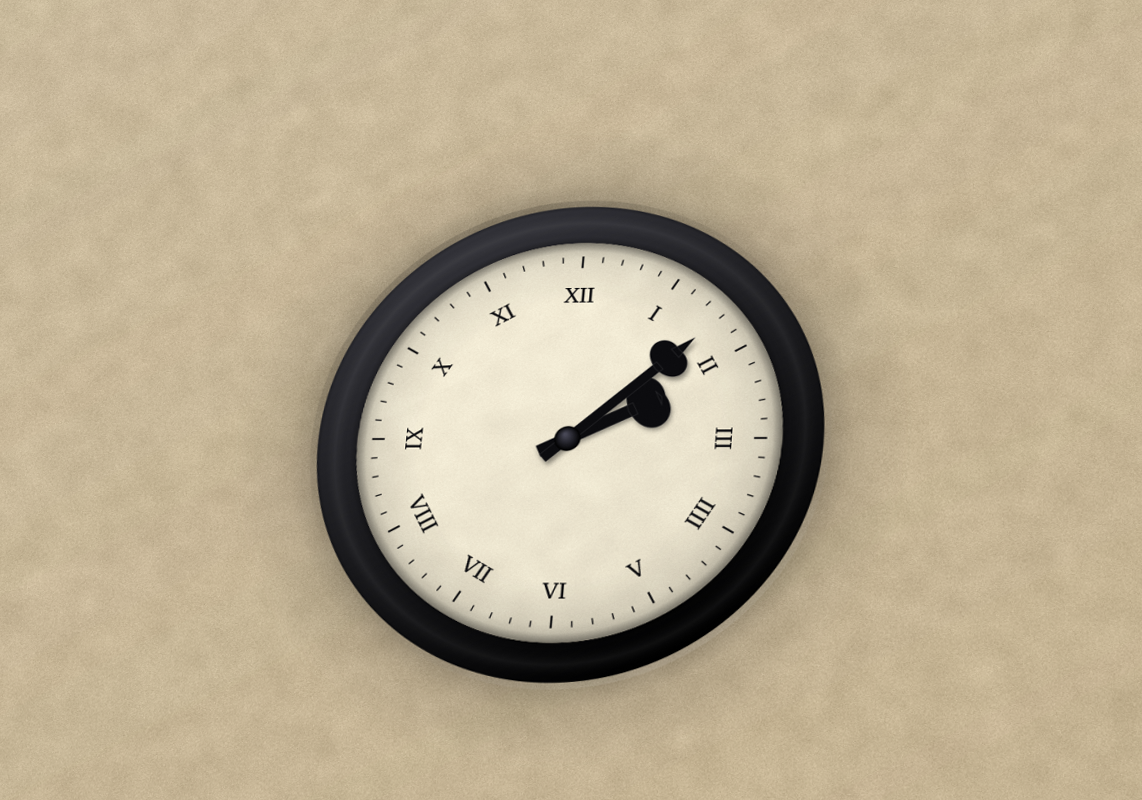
2:08
